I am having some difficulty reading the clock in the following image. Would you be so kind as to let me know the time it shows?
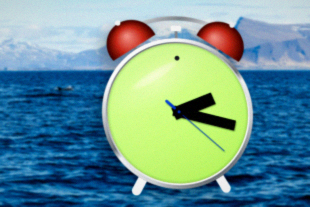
2:17:22
